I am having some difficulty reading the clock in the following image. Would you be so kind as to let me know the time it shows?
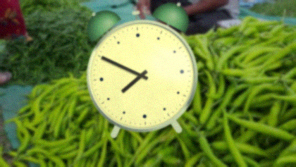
7:50
